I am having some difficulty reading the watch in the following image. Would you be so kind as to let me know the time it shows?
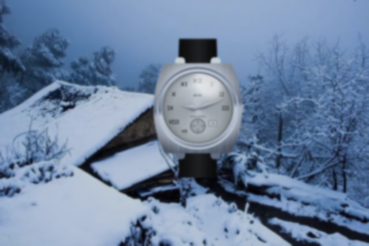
9:12
